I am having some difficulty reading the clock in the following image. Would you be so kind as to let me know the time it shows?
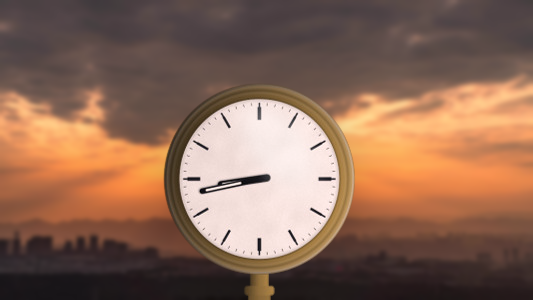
8:43
